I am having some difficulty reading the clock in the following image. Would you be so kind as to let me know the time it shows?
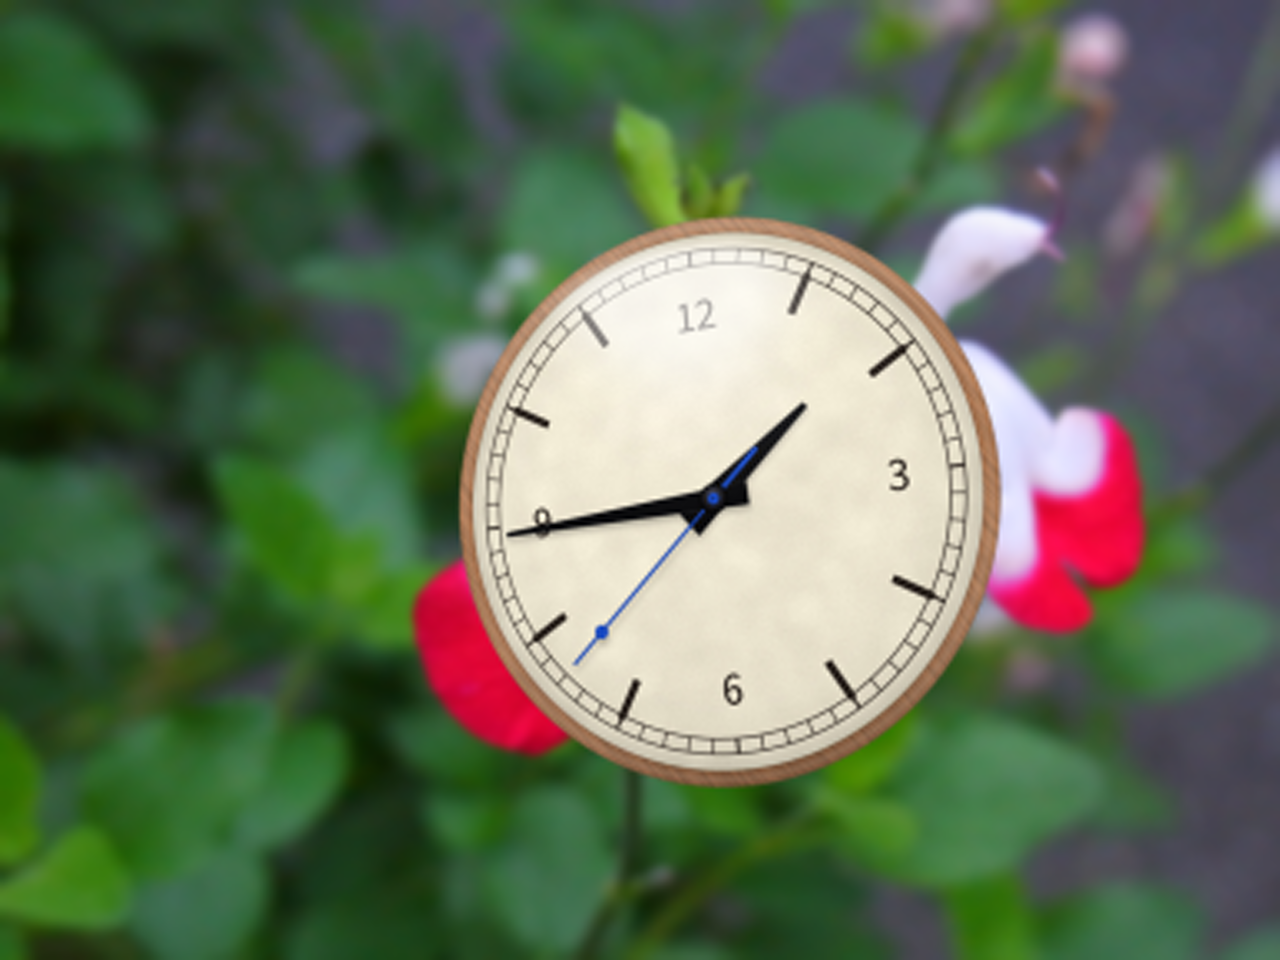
1:44:38
